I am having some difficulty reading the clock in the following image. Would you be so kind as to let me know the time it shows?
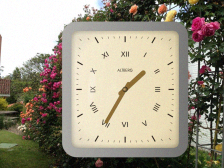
1:35
